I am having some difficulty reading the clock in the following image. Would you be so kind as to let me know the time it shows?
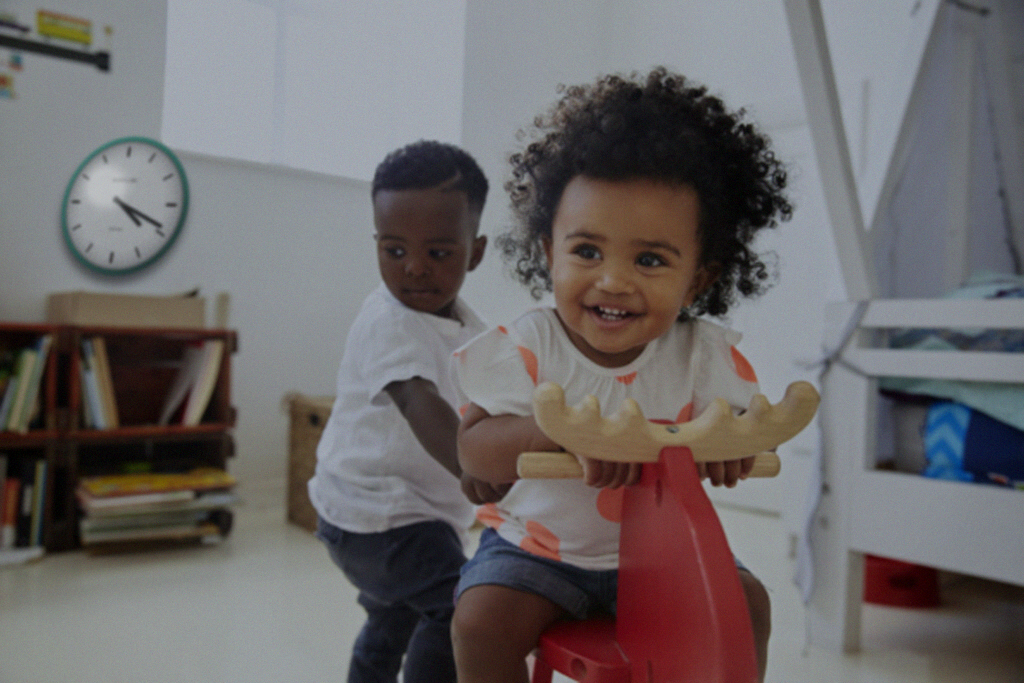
4:19
